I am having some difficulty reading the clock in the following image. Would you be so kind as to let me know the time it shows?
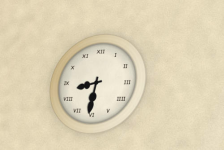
8:31
